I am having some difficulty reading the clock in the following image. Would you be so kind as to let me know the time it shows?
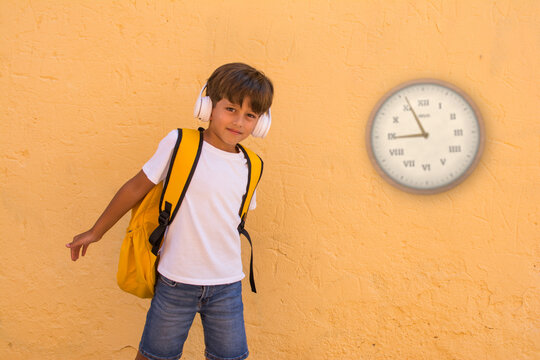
8:56
